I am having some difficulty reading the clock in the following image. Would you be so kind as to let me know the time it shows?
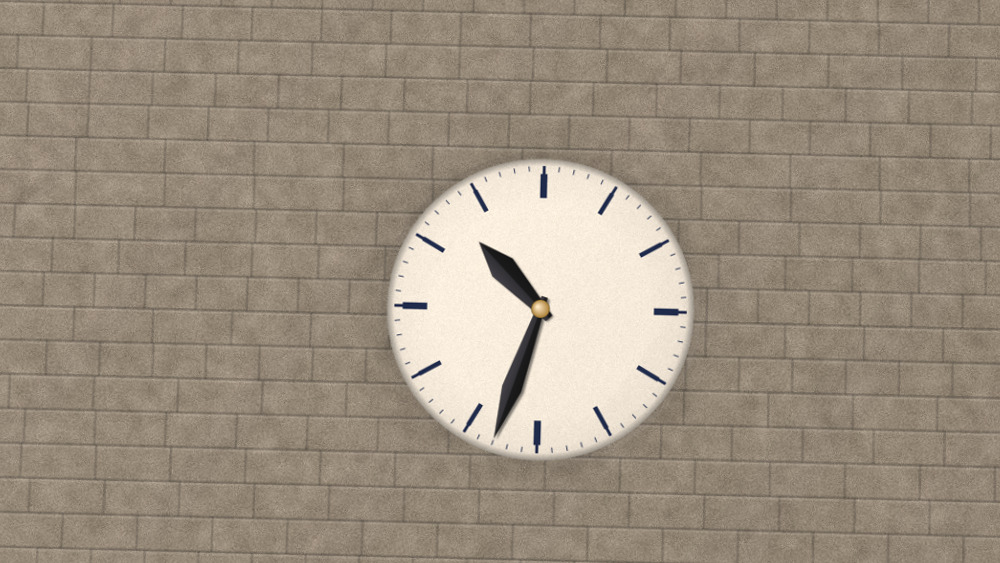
10:33
